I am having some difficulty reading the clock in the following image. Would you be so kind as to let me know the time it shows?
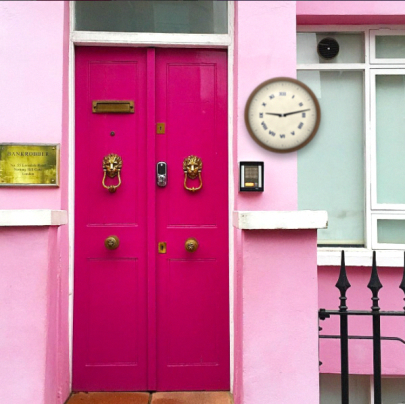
9:13
